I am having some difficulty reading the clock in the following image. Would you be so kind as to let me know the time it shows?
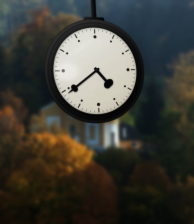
4:39
